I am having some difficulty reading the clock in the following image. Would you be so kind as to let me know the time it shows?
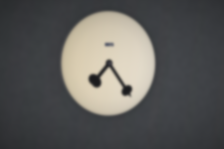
7:24
